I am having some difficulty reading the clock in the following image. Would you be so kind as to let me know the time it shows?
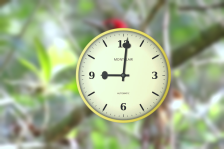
9:01
